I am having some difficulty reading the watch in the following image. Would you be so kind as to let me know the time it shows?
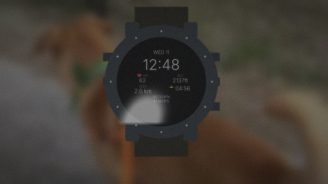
12:48
